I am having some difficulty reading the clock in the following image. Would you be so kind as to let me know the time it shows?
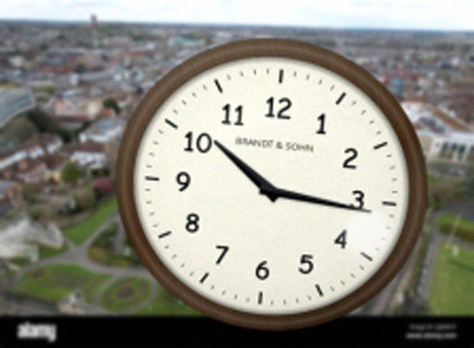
10:16
